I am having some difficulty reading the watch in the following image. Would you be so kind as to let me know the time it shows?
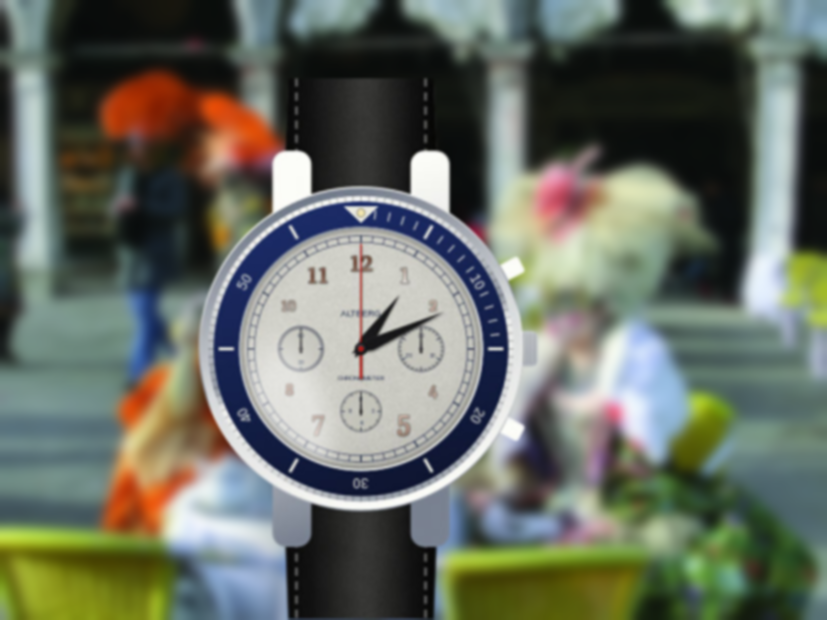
1:11
